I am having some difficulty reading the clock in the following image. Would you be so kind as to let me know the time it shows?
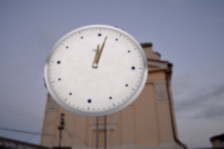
12:02
